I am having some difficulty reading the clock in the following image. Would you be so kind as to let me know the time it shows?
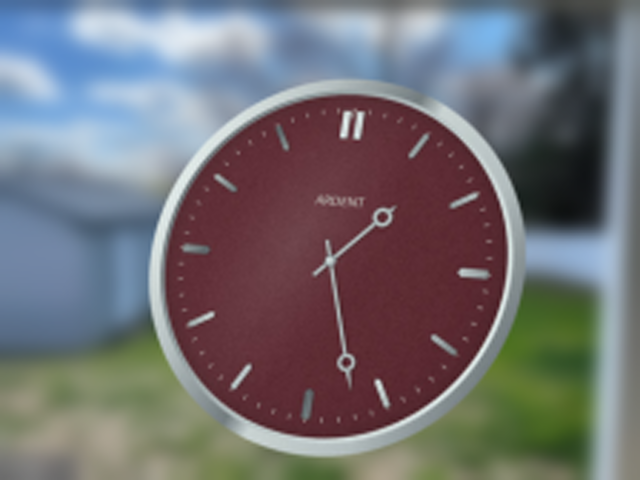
1:27
